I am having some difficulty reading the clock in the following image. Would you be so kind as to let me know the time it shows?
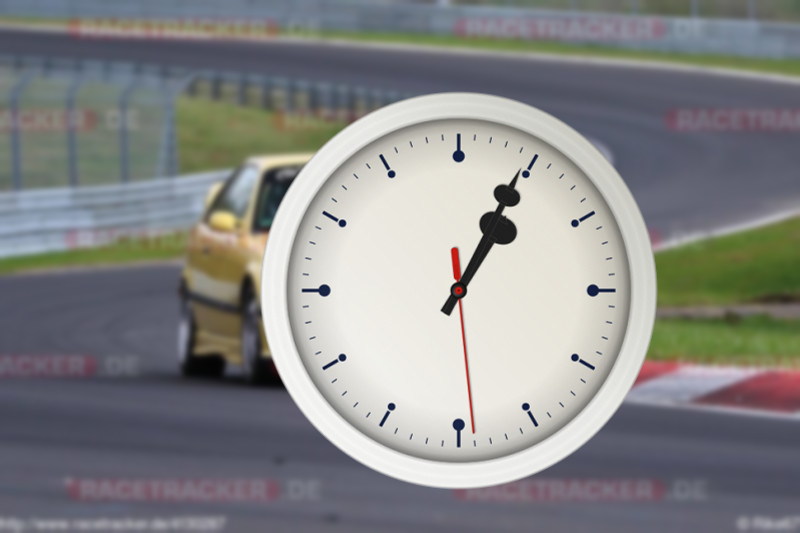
1:04:29
